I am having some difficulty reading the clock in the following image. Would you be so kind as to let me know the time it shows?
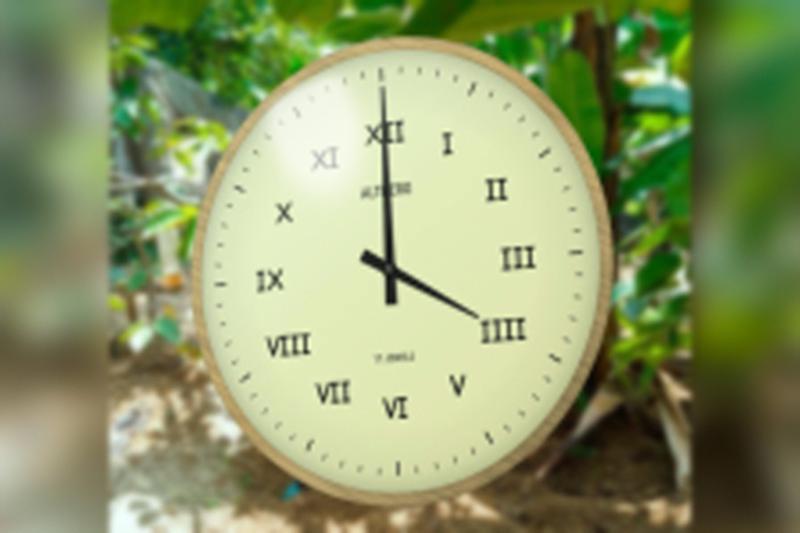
4:00
